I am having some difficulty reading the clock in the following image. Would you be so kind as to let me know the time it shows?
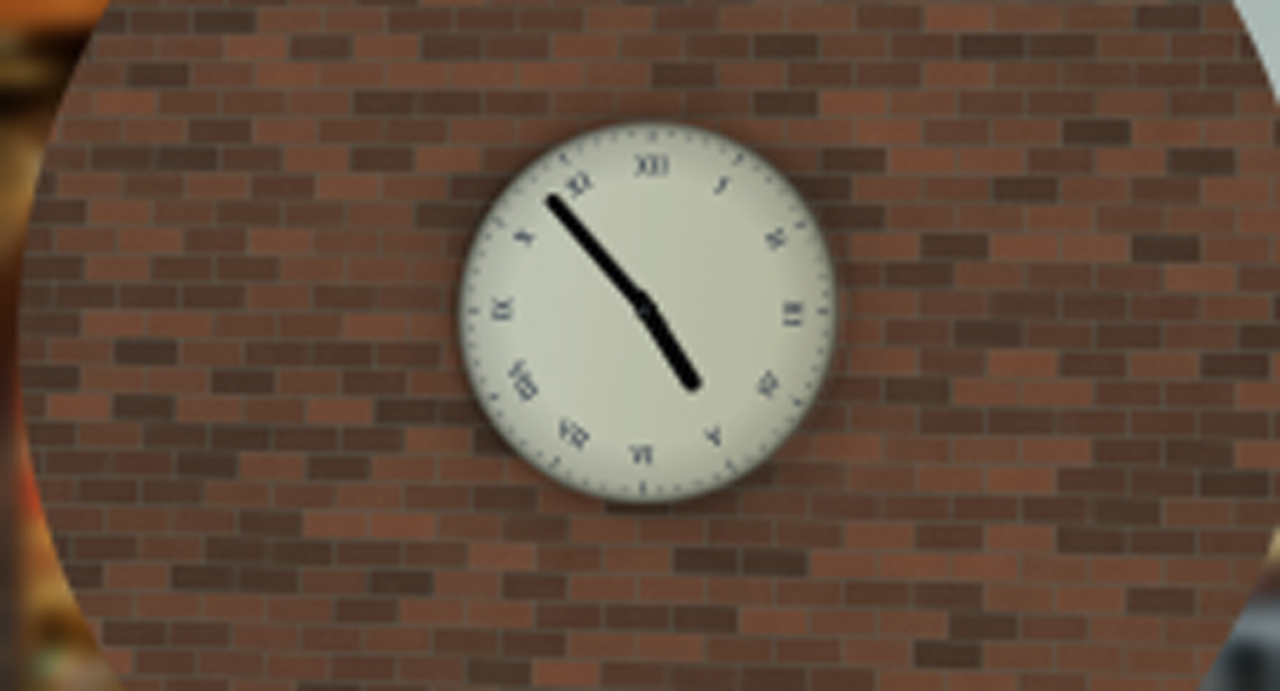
4:53
